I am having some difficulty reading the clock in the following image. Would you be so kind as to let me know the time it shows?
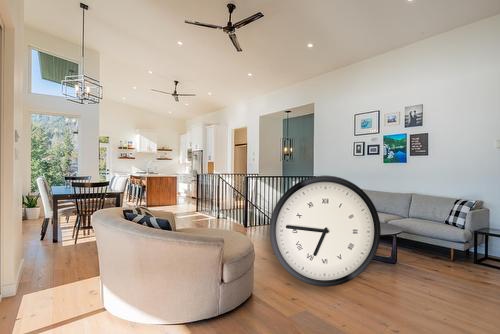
6:46
